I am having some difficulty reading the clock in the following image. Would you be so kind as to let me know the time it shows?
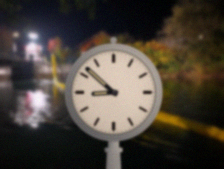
8:52
